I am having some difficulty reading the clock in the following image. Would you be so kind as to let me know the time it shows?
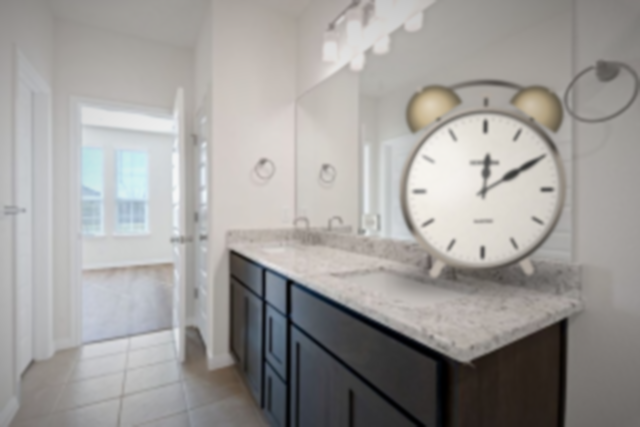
12:10
